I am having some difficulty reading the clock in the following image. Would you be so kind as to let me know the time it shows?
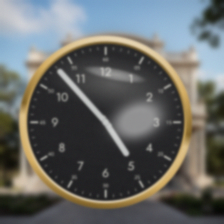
4:53
